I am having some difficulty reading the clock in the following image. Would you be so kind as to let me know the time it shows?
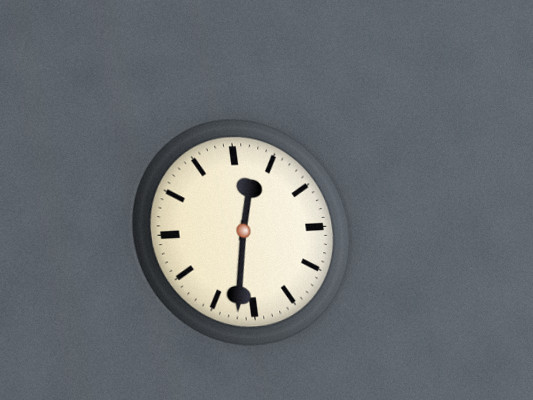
12:32
